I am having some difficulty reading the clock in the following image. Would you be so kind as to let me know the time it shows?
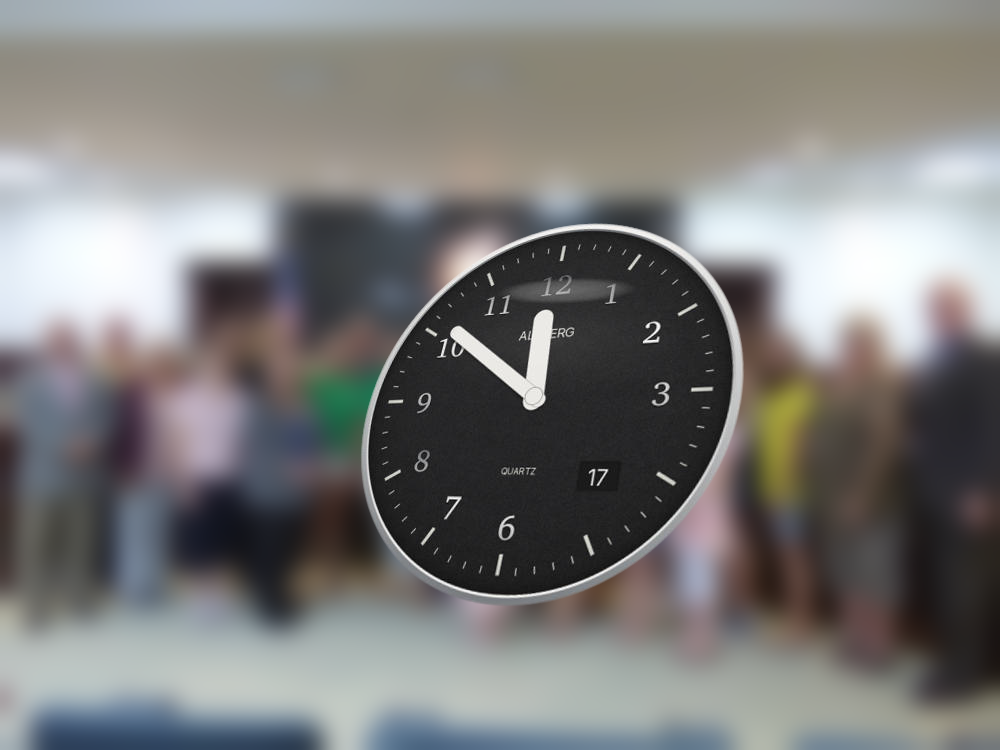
11:51
